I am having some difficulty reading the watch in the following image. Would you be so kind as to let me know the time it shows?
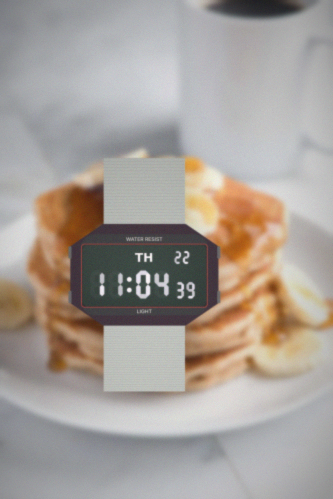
11:04:39
